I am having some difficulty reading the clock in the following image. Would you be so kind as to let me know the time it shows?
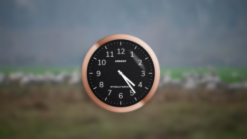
4:24
